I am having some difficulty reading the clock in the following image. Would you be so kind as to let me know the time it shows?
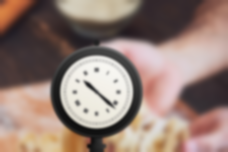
10:22
